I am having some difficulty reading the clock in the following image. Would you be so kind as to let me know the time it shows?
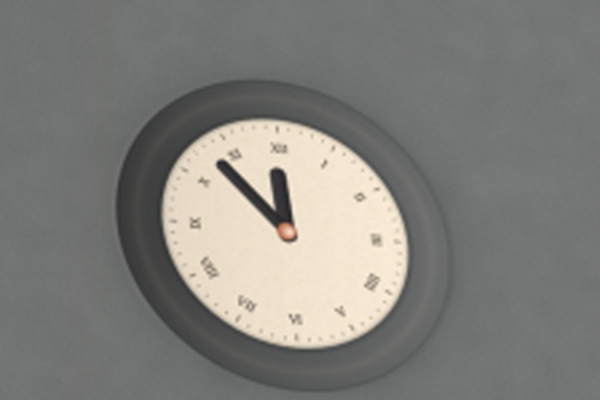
11:53
